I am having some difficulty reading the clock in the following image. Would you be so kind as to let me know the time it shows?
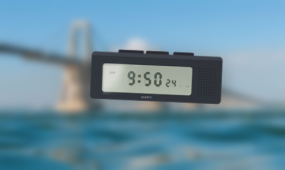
9:50:24
